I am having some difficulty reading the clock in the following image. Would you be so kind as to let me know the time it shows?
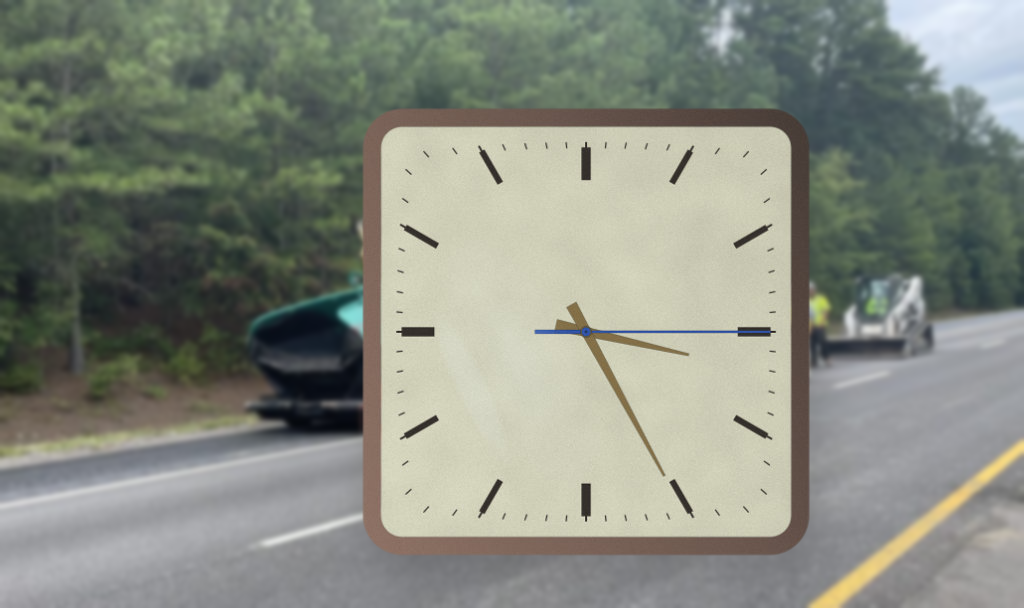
3:25:15
